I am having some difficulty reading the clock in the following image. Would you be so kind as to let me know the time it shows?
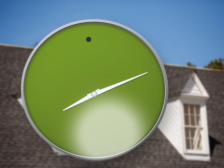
8:12
